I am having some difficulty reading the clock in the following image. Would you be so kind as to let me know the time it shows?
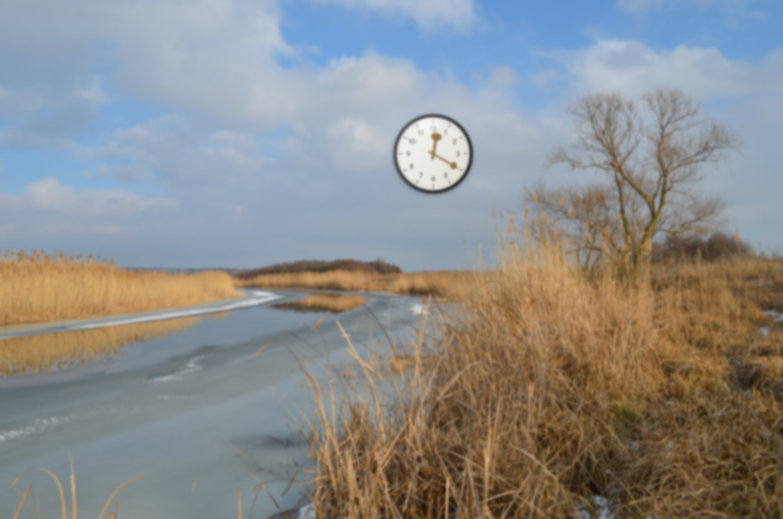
12:20
